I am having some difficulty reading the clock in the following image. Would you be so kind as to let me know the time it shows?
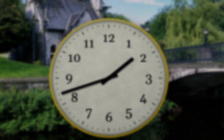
1:42
